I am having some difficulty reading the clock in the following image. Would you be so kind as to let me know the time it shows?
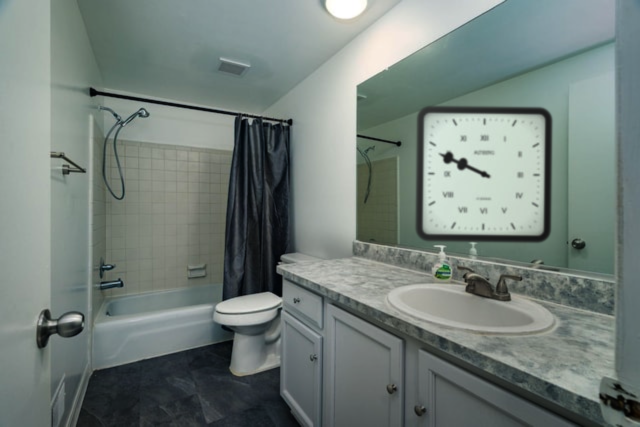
9:49
